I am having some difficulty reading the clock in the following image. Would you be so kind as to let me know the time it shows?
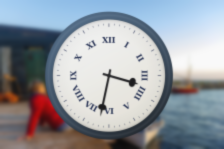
3:32
